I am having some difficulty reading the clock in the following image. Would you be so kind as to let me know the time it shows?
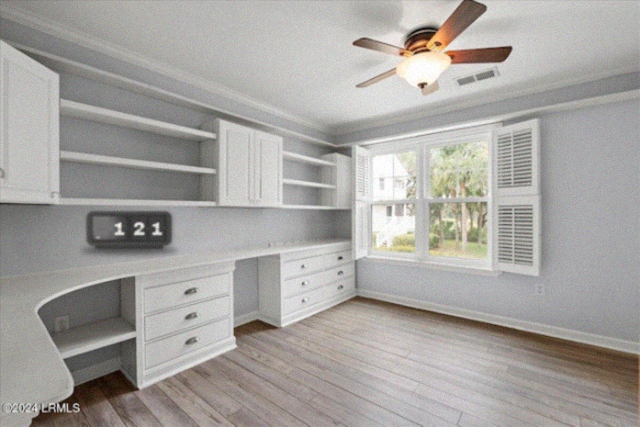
1:21
